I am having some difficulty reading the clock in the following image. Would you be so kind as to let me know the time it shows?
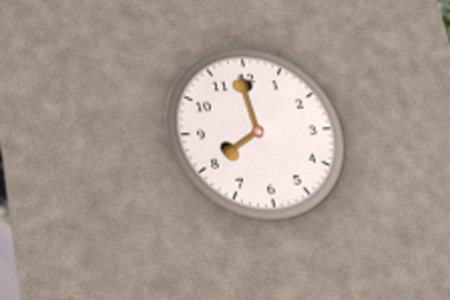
7:59
